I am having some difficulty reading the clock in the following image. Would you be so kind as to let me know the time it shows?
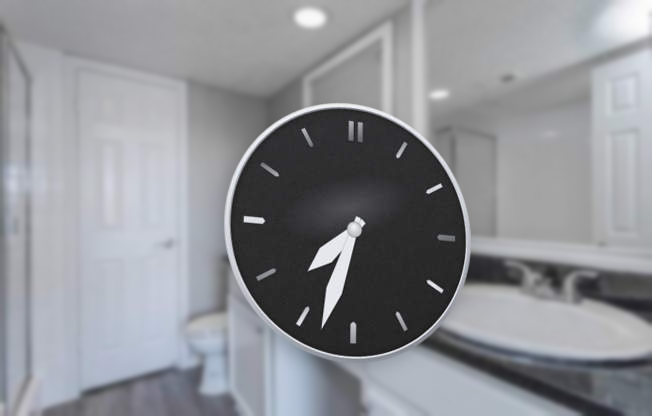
7:33
